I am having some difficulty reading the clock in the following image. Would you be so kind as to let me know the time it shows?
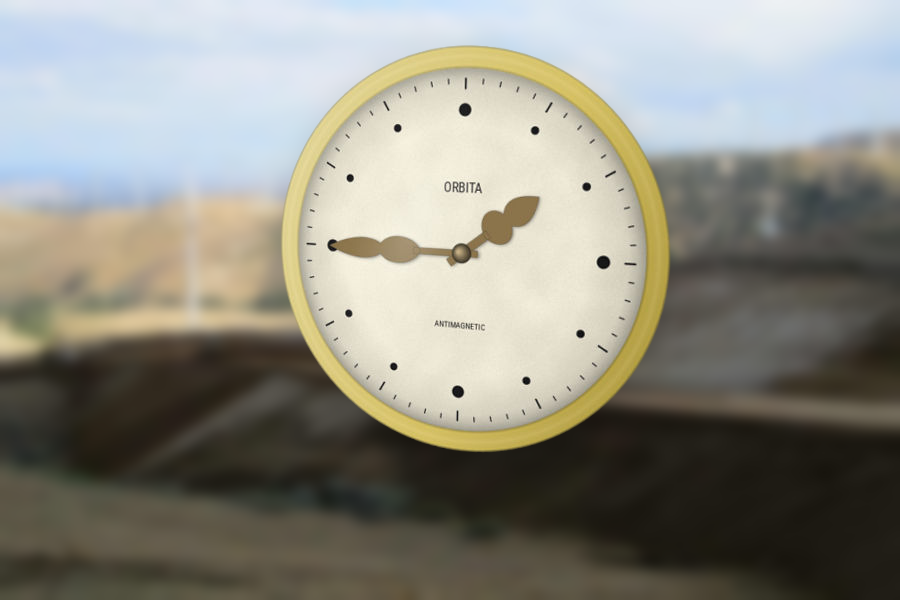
1:45
